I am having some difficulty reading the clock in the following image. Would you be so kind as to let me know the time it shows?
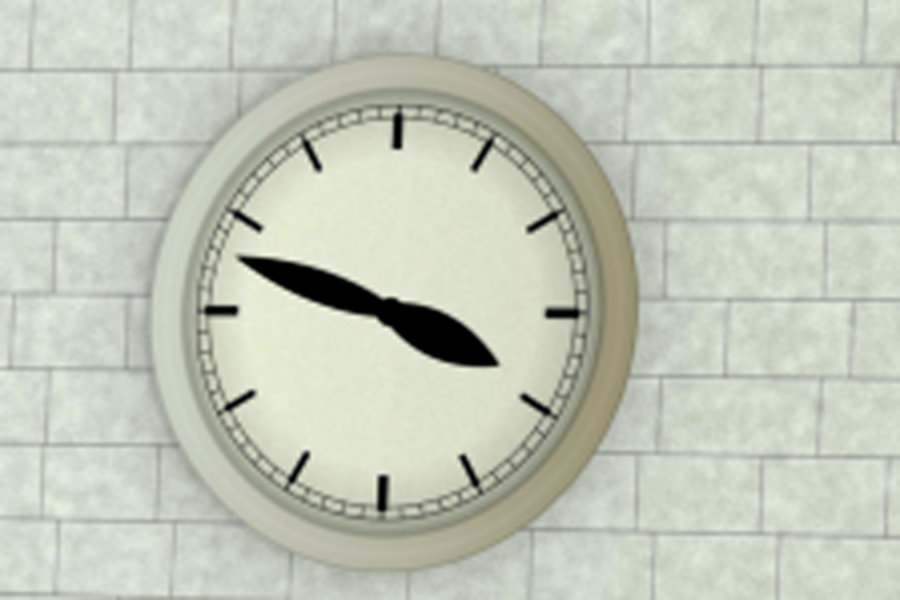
3:48
